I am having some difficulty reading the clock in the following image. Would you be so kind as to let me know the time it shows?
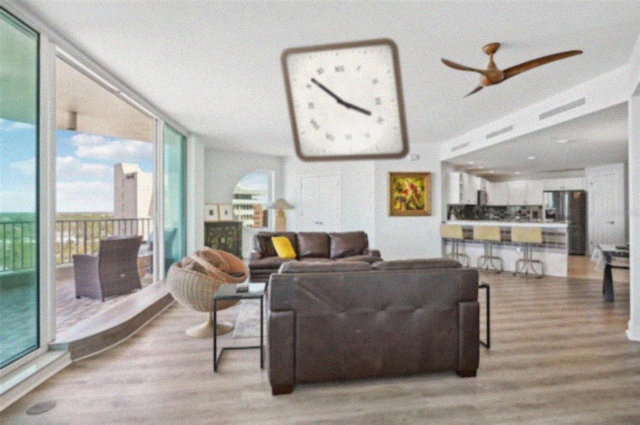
3:52
